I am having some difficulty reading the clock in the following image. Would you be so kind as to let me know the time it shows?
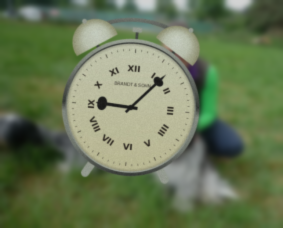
9:07
